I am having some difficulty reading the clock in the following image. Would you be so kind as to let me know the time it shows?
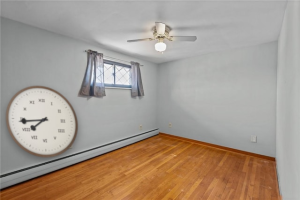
7:44
